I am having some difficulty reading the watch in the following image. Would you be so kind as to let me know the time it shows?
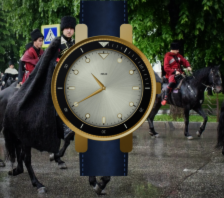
10:40
